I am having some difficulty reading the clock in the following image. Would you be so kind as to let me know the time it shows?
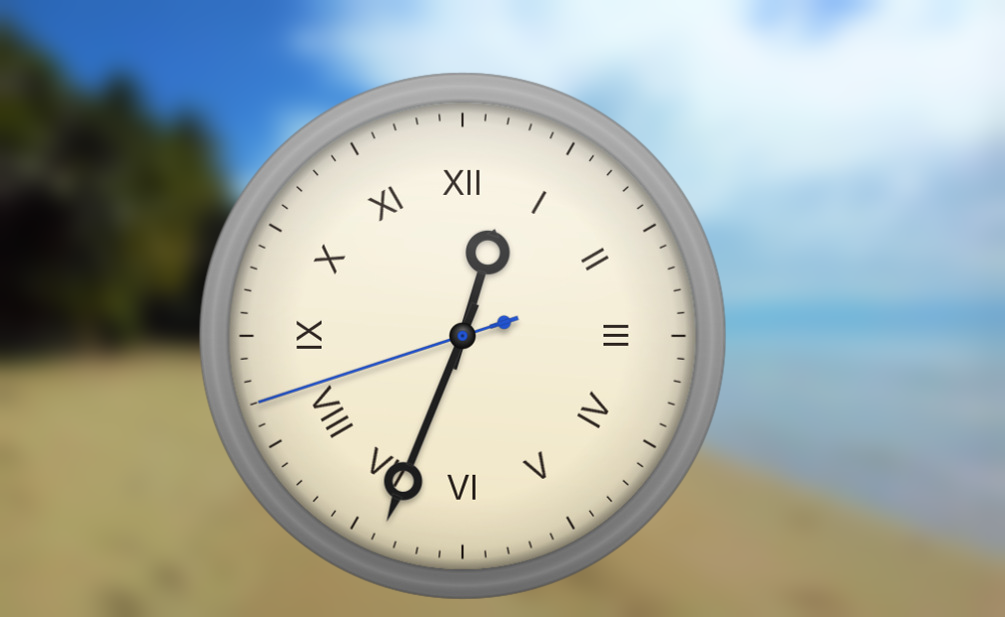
12:33:42
